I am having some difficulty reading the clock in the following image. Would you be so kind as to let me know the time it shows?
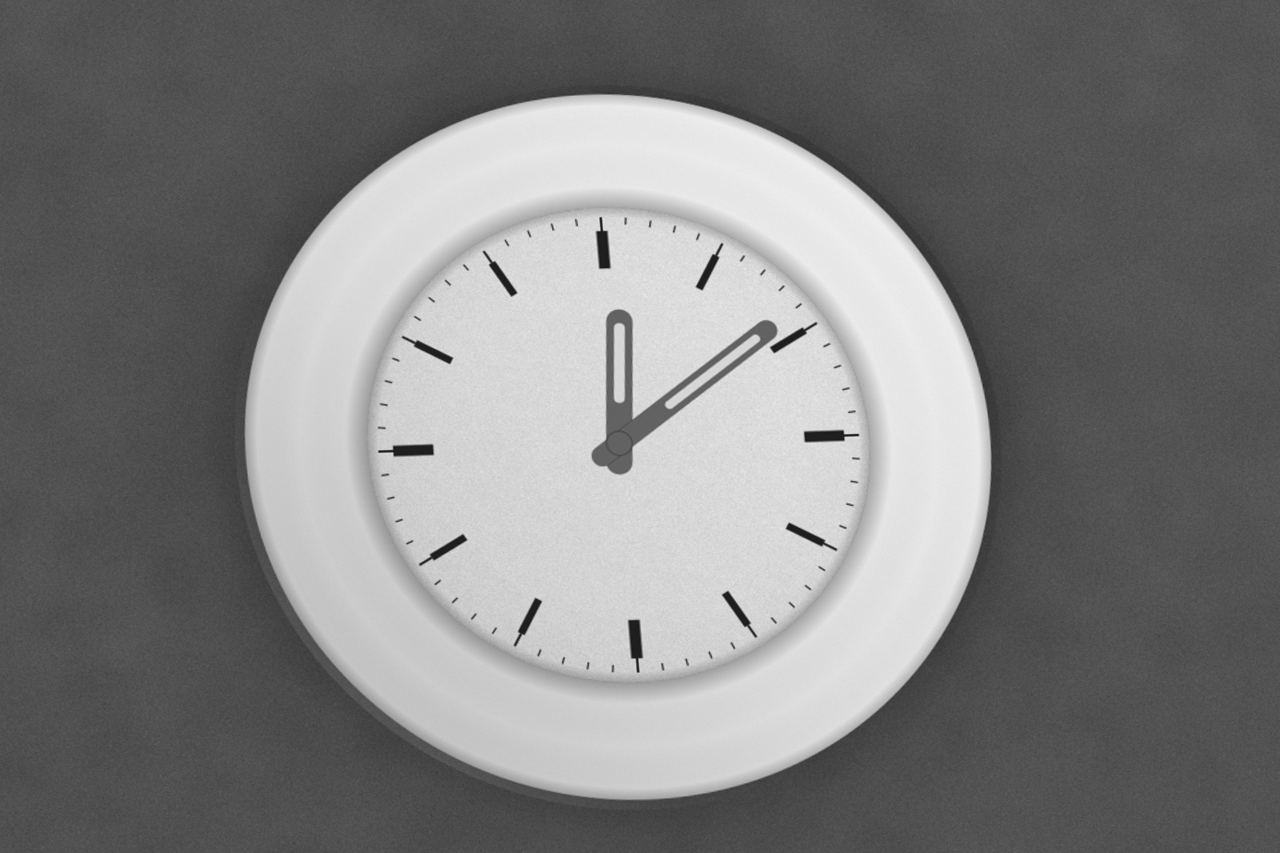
12:09
